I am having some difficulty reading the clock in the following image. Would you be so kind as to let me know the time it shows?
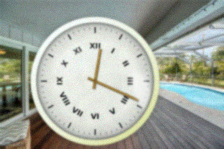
12:19
